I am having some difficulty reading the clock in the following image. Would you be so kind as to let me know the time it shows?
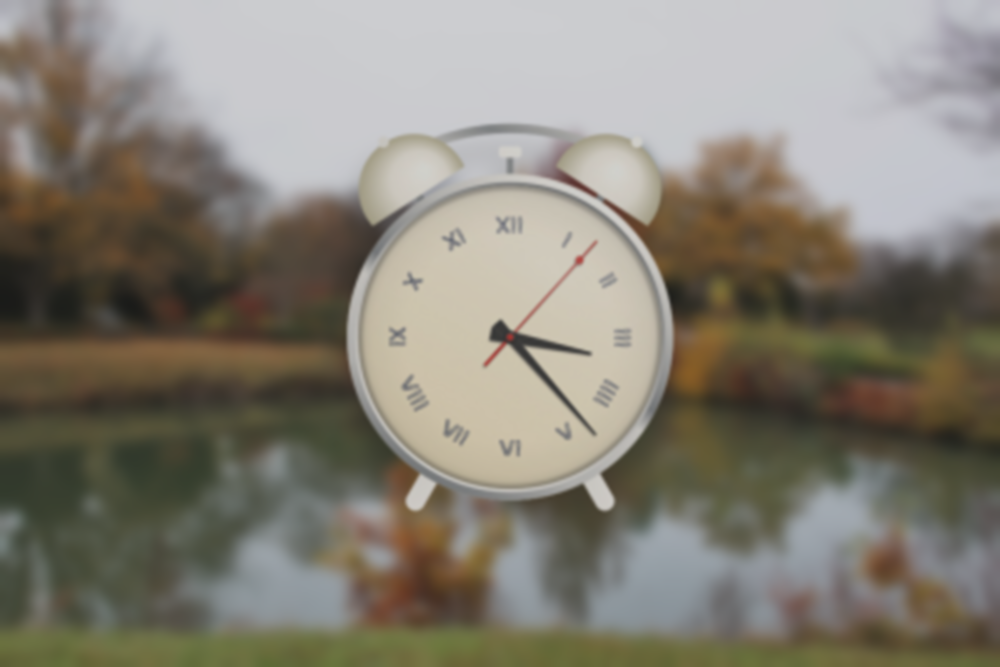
3:23:07
